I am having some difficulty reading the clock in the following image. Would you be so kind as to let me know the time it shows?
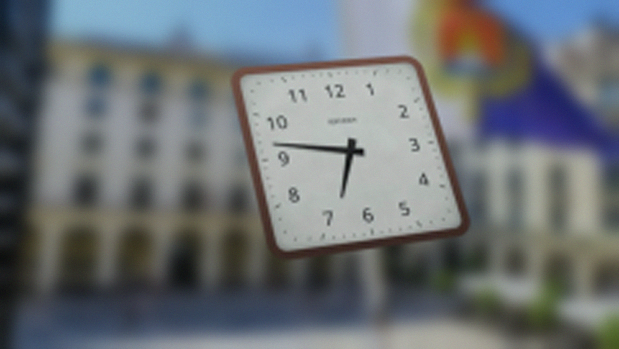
6:47
